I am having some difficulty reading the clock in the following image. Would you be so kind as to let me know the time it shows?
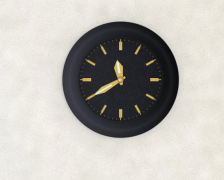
11:40
